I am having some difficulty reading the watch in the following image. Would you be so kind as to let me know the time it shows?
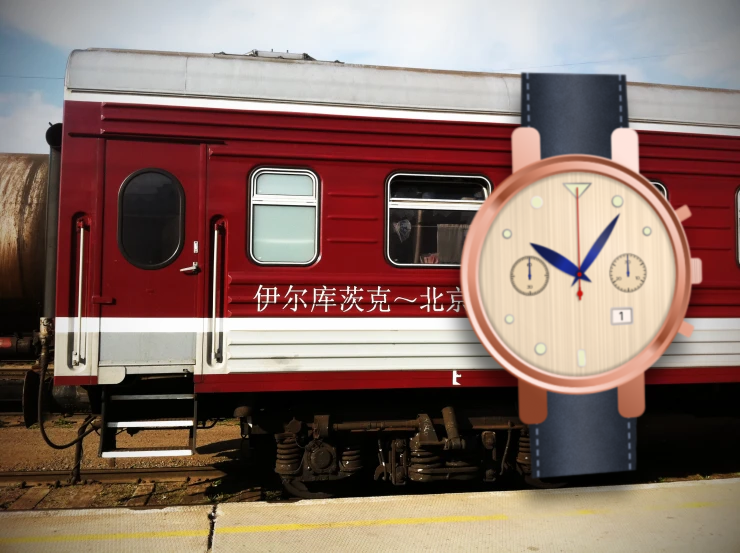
10:06
